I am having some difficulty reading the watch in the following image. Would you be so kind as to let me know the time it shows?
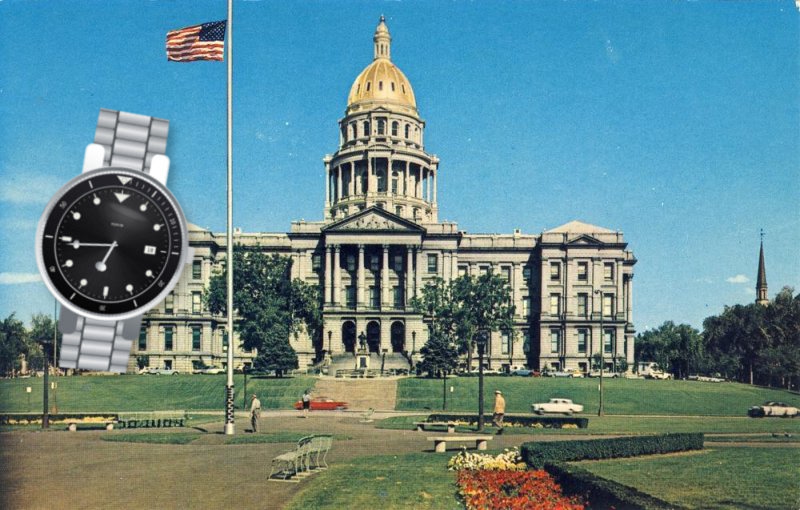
6:44
